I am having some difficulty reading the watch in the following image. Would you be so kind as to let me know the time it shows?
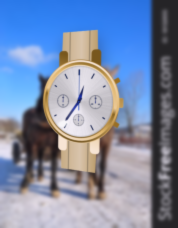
12:36
